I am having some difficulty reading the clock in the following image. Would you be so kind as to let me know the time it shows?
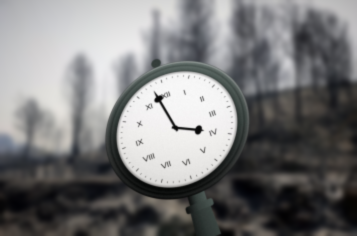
3:58
